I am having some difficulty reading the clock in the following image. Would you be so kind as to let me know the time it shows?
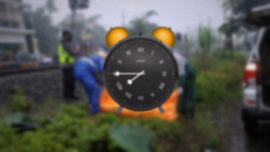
7:45
